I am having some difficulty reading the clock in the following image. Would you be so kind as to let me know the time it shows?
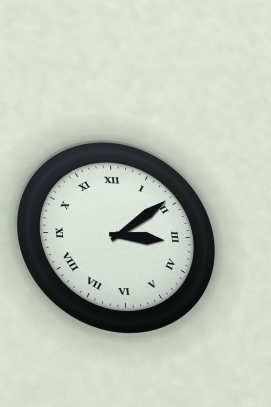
3:09
